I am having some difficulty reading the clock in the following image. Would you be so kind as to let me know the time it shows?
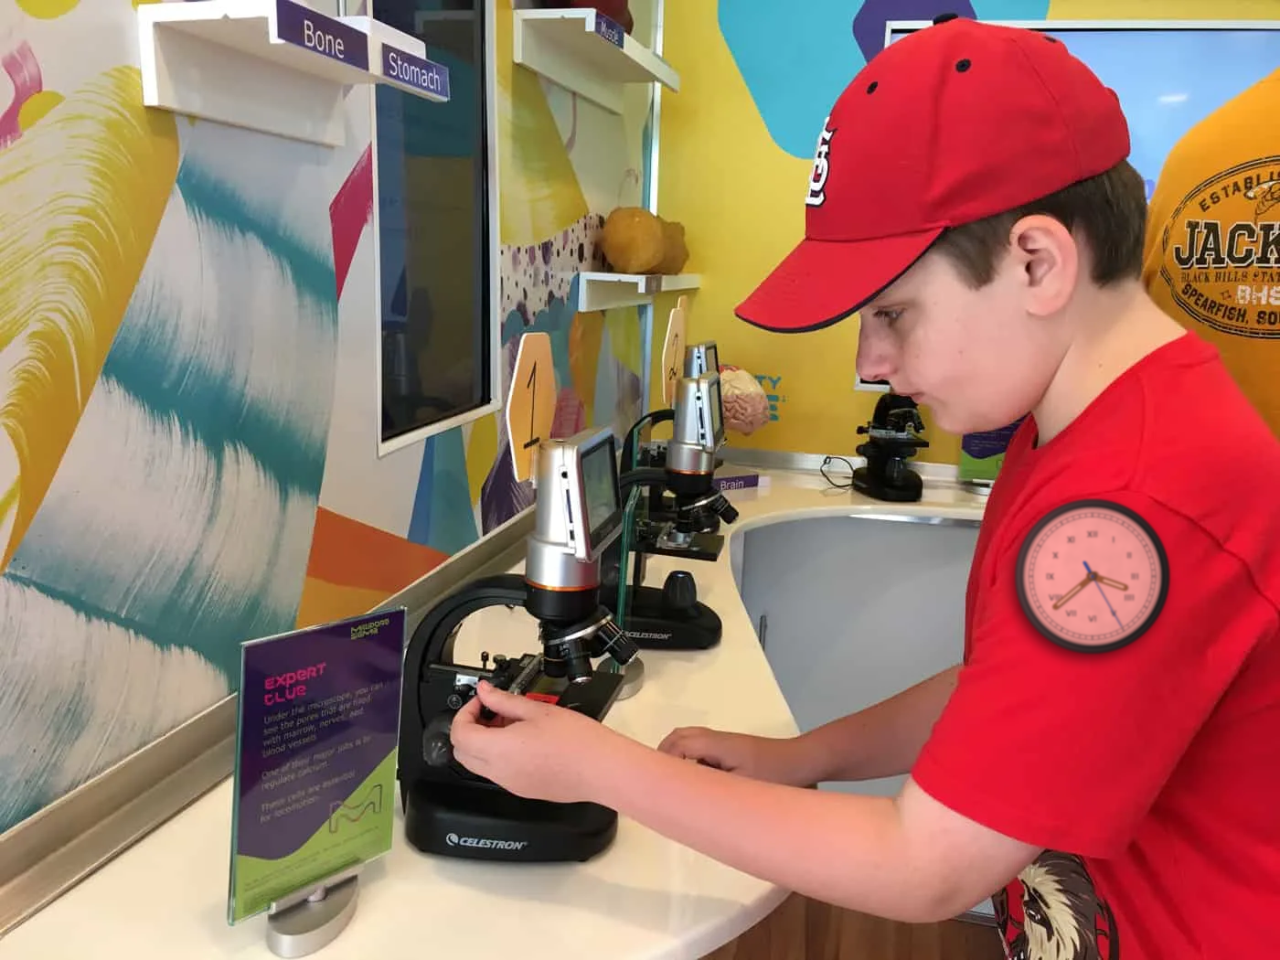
3:38:25
